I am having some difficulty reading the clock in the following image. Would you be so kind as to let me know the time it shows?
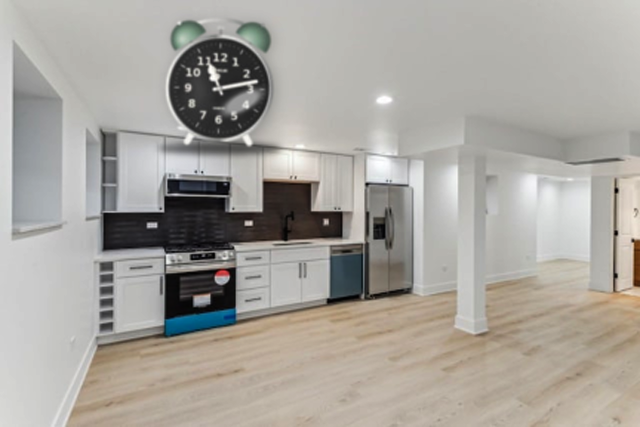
11:13
